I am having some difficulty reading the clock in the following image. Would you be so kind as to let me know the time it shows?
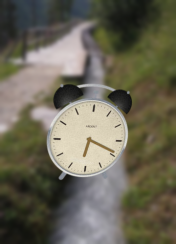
6:19
